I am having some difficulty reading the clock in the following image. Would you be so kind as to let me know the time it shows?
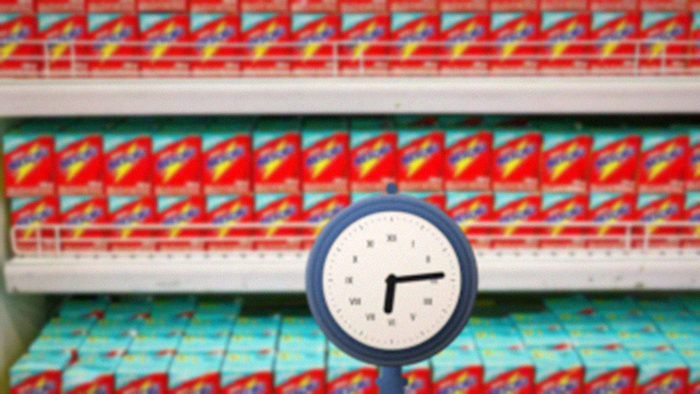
6:14
